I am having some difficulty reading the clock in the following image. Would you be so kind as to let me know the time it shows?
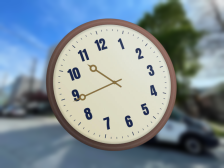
10:44
